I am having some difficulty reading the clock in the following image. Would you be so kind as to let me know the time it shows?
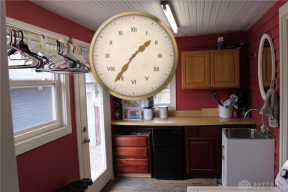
1:36
